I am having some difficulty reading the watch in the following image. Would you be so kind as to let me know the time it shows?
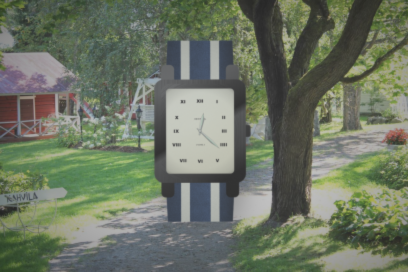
12:22
